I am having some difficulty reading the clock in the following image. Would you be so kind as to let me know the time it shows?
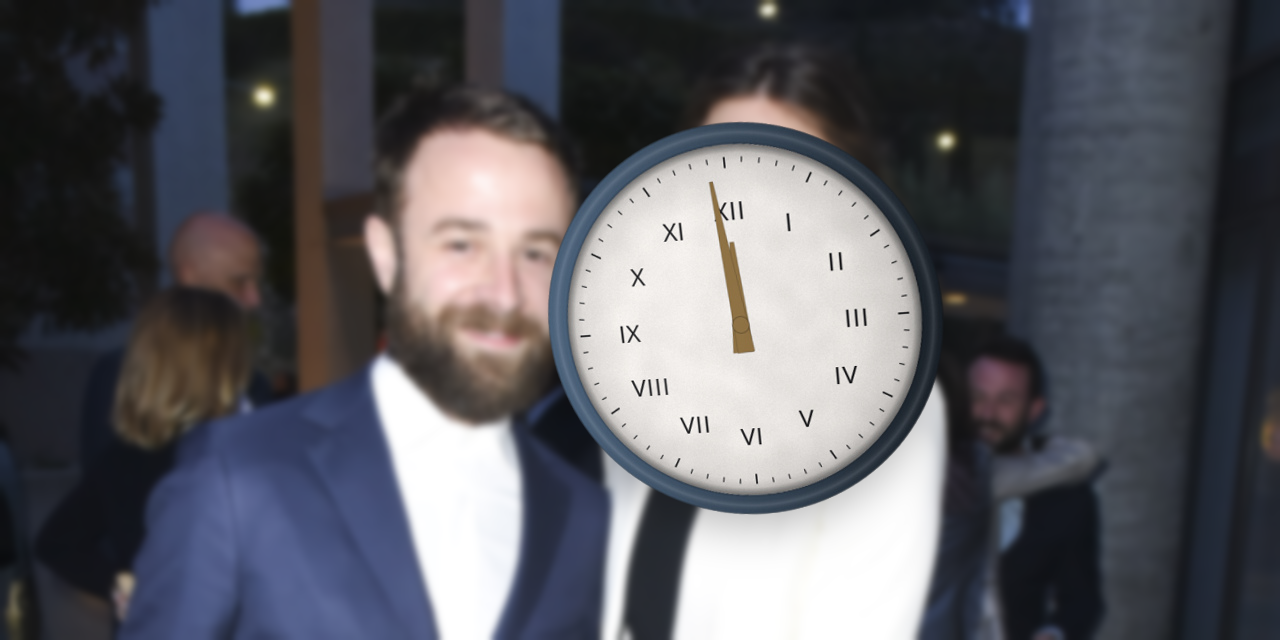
11:59
